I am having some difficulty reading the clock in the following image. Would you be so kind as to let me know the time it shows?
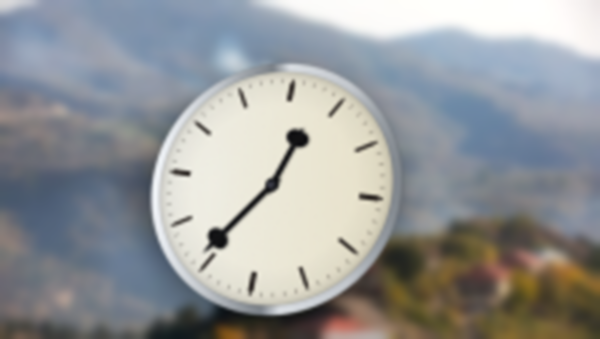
12:36
